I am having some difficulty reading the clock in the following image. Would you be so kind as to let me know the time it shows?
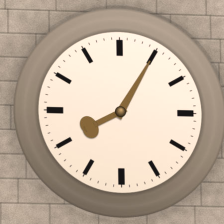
8:05
